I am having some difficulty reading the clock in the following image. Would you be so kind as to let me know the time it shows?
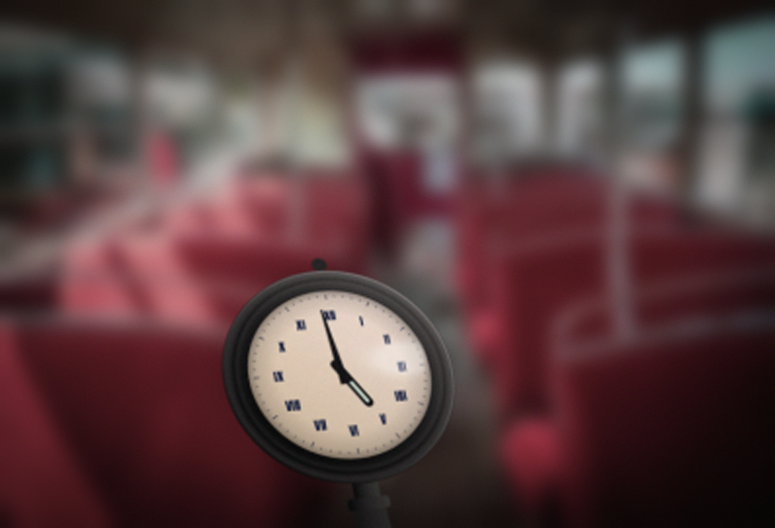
4:59
